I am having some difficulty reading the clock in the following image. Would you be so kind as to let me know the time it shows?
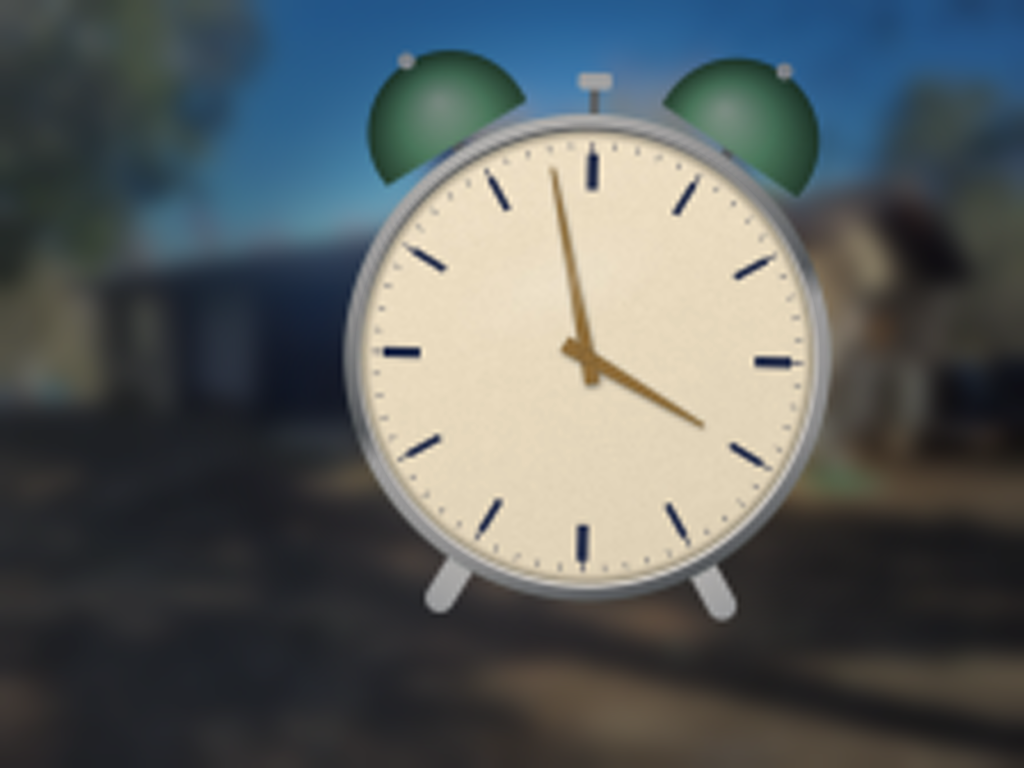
3:58
